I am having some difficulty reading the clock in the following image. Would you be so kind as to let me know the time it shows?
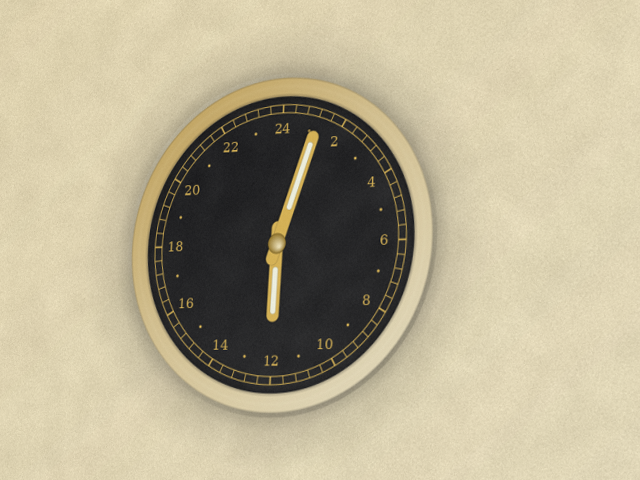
12:03
